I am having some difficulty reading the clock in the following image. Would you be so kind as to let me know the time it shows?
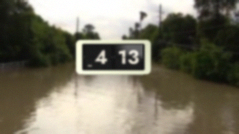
4:13
